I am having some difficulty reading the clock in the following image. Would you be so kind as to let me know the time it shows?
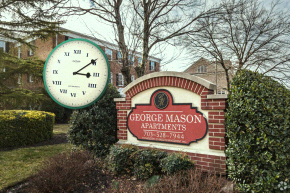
3:09
